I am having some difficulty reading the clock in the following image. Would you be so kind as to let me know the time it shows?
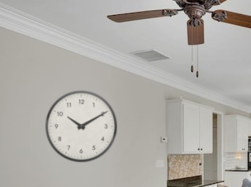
10:10
